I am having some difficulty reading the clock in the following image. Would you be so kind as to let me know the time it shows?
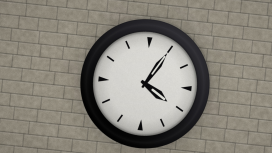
4:05
